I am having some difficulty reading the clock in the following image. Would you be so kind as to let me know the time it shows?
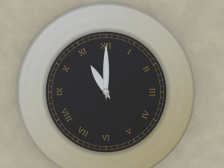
11:00
